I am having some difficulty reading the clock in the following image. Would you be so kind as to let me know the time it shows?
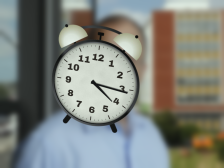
4:16
